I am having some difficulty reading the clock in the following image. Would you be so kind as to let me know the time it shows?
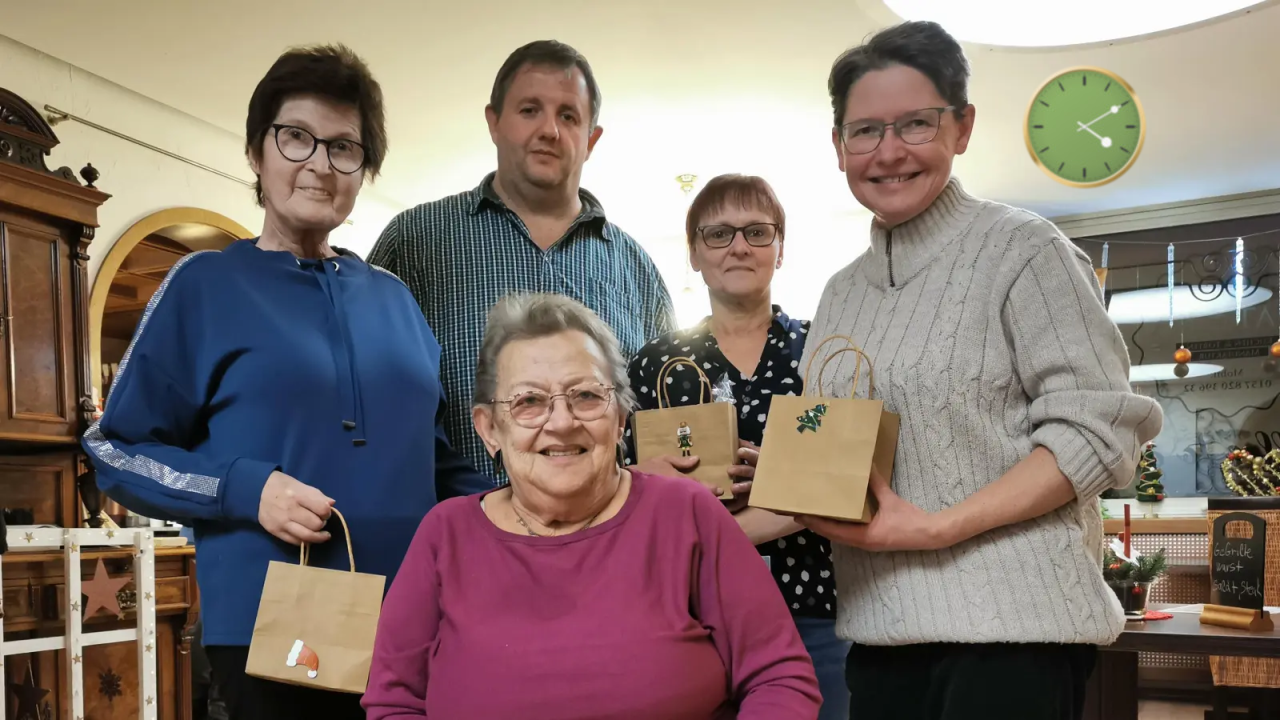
4:10
